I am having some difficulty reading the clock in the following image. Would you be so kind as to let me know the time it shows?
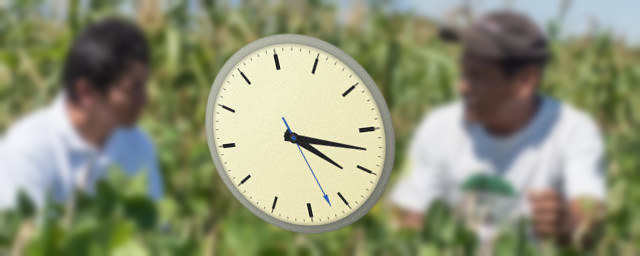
4:17:27
